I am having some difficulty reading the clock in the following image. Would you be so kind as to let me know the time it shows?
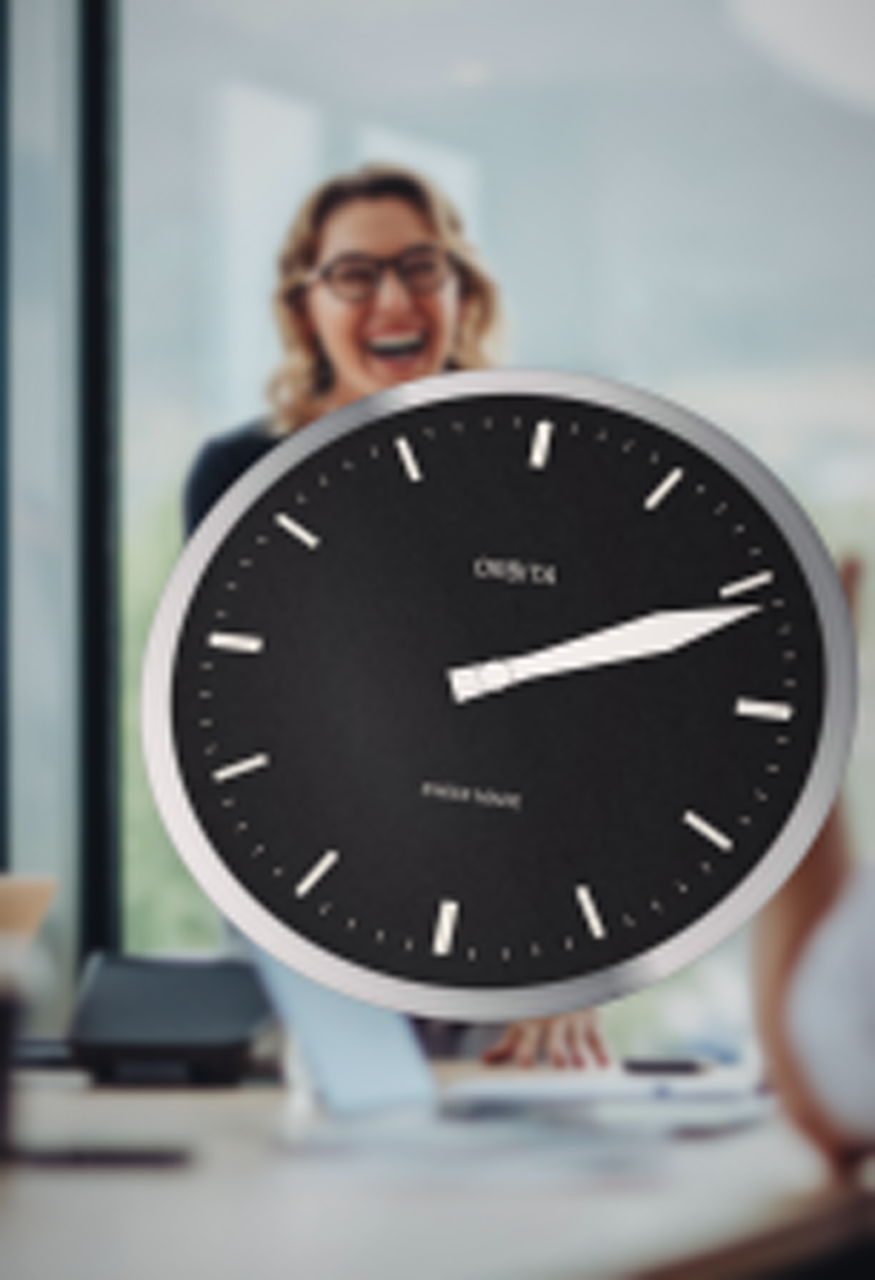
2:11
